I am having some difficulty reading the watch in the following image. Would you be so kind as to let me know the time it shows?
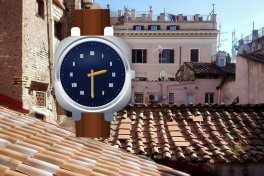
2:30
